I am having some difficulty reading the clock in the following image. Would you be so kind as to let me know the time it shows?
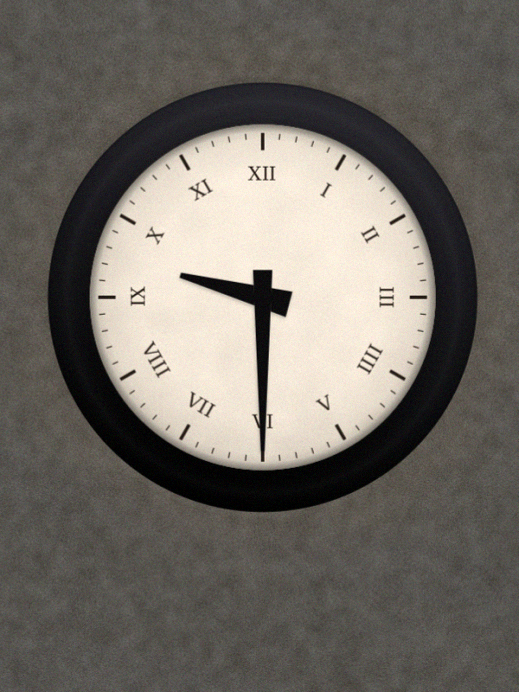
9:30
